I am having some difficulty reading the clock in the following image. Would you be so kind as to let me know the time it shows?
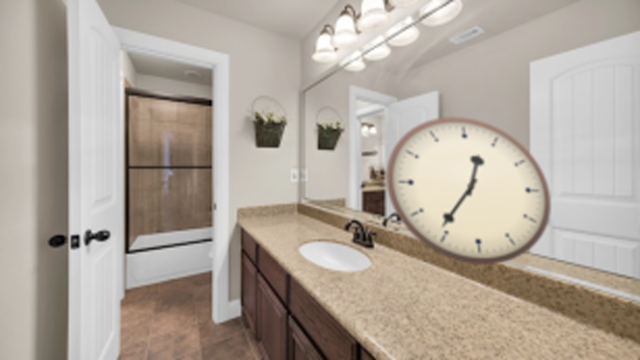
12:36
